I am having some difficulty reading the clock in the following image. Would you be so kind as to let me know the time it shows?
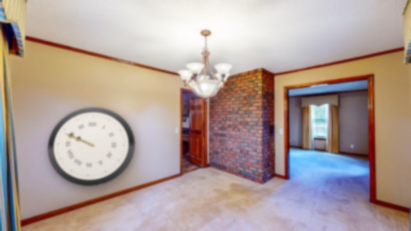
9:49
